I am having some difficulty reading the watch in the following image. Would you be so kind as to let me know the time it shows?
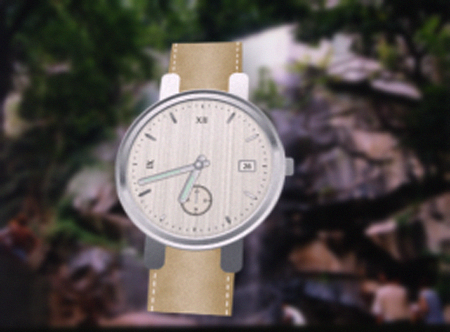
6:42
